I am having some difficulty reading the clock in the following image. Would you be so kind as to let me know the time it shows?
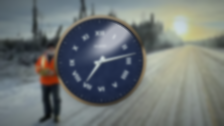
7:13
